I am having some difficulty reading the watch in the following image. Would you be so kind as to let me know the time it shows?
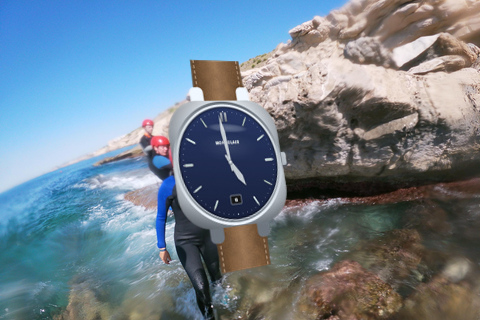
4:59
